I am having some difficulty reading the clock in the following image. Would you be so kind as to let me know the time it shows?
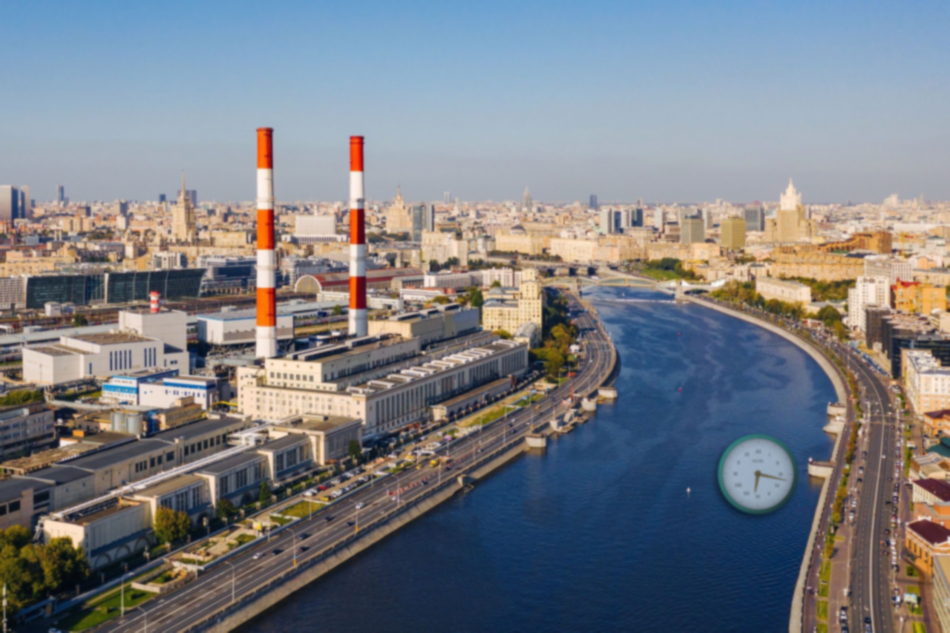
6:17
